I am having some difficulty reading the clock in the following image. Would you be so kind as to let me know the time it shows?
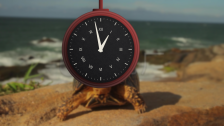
12:58
